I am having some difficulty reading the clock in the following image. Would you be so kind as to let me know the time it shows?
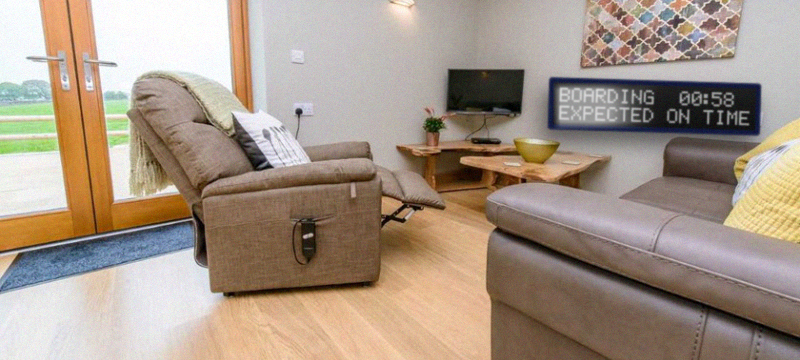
0:58
